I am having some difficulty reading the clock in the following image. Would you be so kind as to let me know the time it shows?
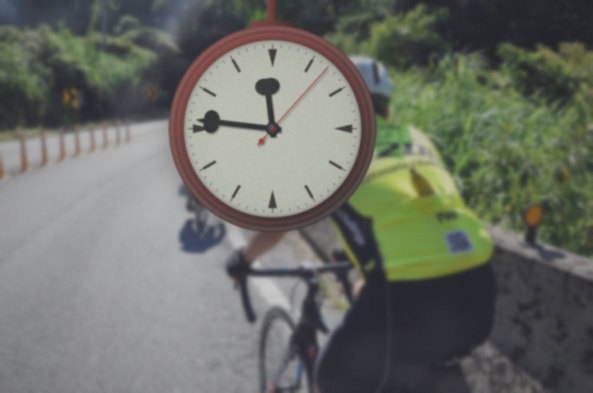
11:46:07
